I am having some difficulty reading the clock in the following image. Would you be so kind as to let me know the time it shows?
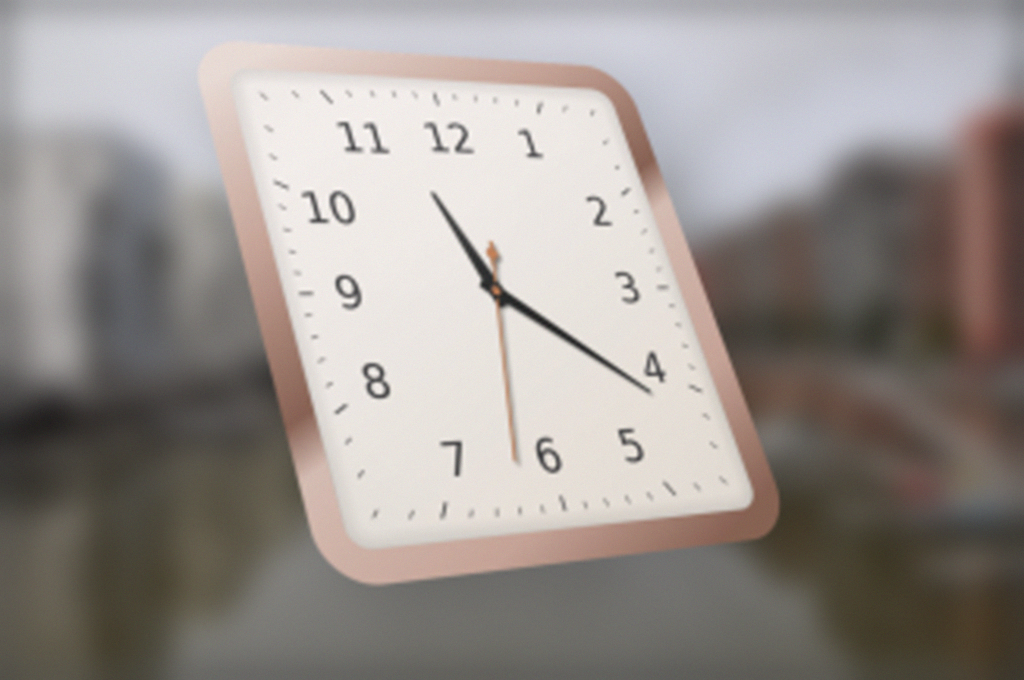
11:21:32
